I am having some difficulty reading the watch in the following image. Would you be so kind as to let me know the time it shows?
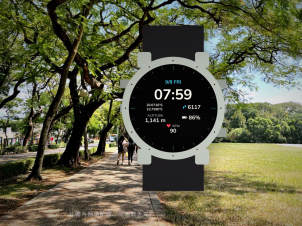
7:59
